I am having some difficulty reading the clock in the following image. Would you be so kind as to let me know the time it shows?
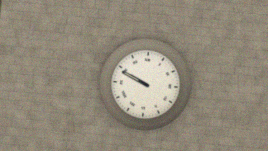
9:49
